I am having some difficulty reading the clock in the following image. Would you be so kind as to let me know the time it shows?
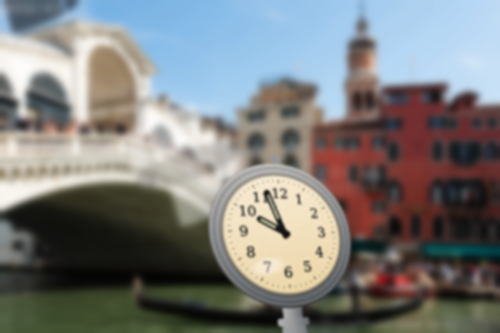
9:57
